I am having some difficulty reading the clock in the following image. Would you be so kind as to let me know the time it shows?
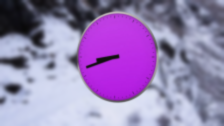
8:42
